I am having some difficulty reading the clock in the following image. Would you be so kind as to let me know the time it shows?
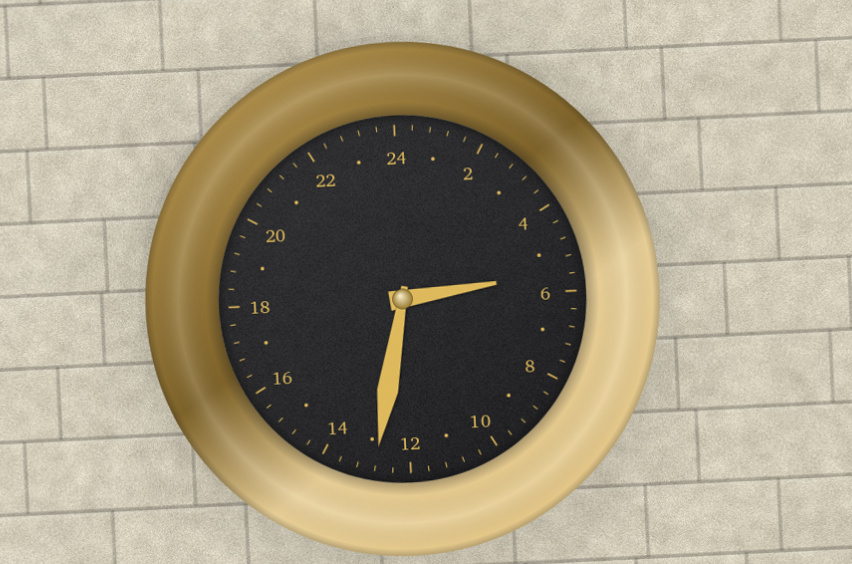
5:32
